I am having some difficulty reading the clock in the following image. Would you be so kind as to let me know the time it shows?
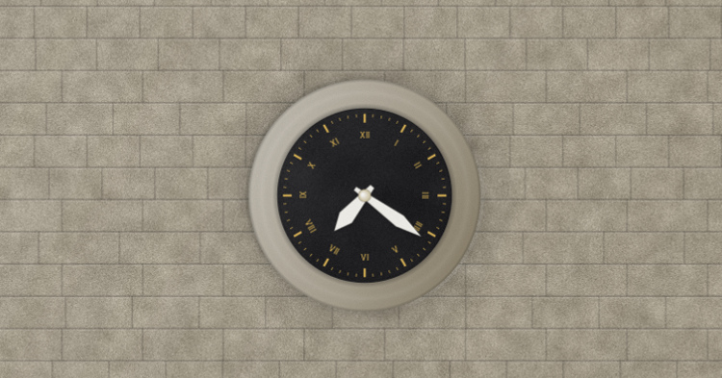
7:21
